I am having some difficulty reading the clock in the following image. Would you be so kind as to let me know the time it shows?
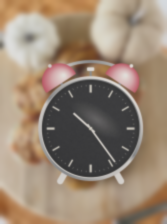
10:24
